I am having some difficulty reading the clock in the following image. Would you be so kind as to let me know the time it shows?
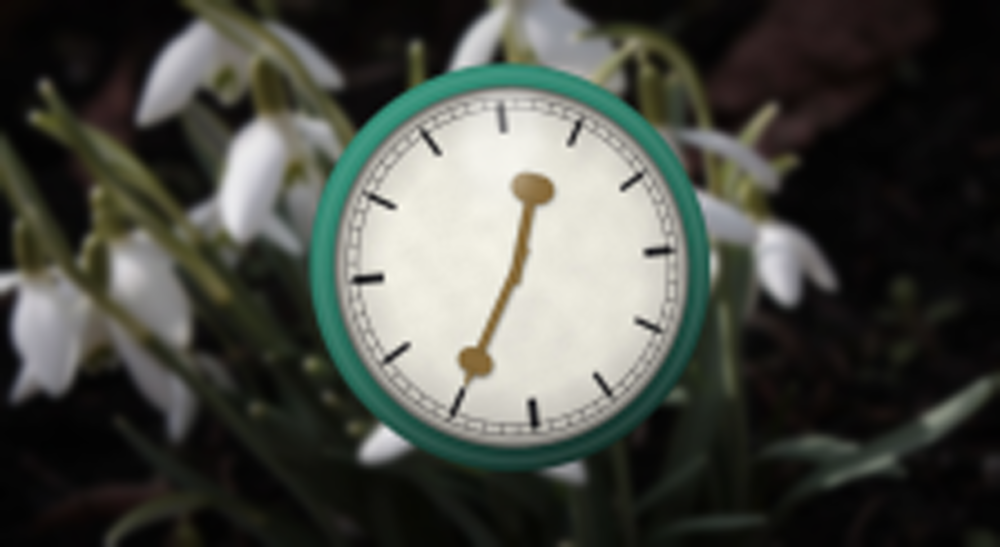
12:35
